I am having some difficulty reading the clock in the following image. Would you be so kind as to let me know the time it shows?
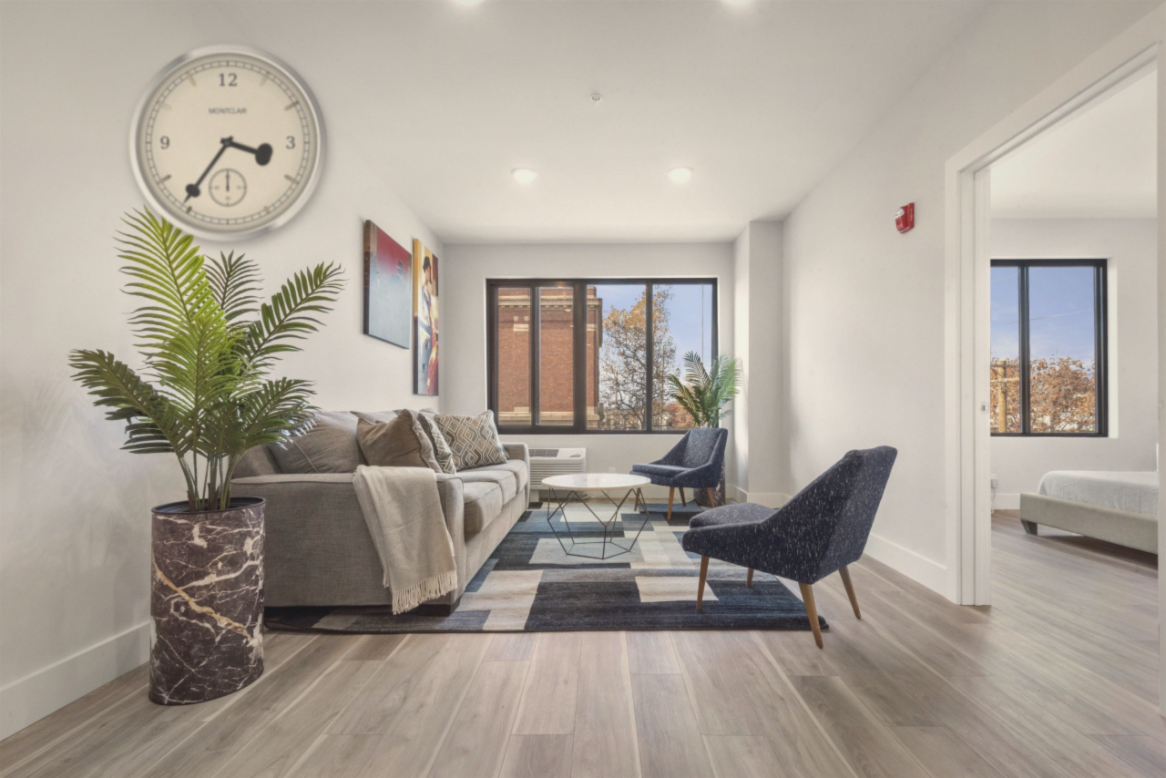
3:36
